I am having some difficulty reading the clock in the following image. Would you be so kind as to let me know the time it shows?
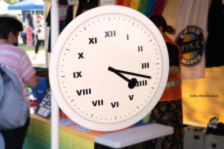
4:18
